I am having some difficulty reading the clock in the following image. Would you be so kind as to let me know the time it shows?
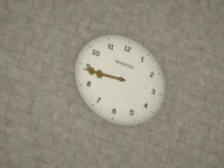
8:44
